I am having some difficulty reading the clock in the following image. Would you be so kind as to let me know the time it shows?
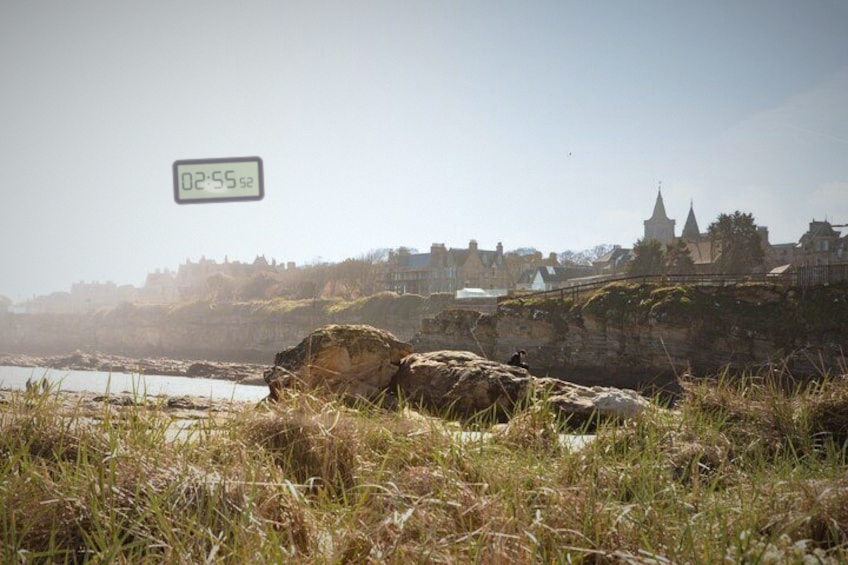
2:55:52
